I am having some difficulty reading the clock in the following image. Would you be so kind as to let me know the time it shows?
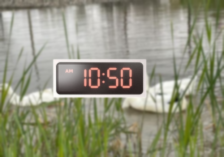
10:50
